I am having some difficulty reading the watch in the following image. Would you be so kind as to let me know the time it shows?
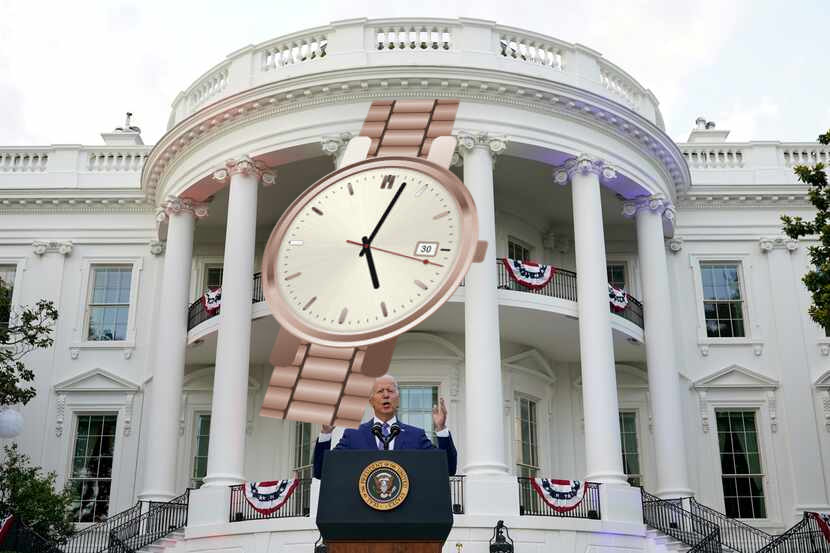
5:02:17
